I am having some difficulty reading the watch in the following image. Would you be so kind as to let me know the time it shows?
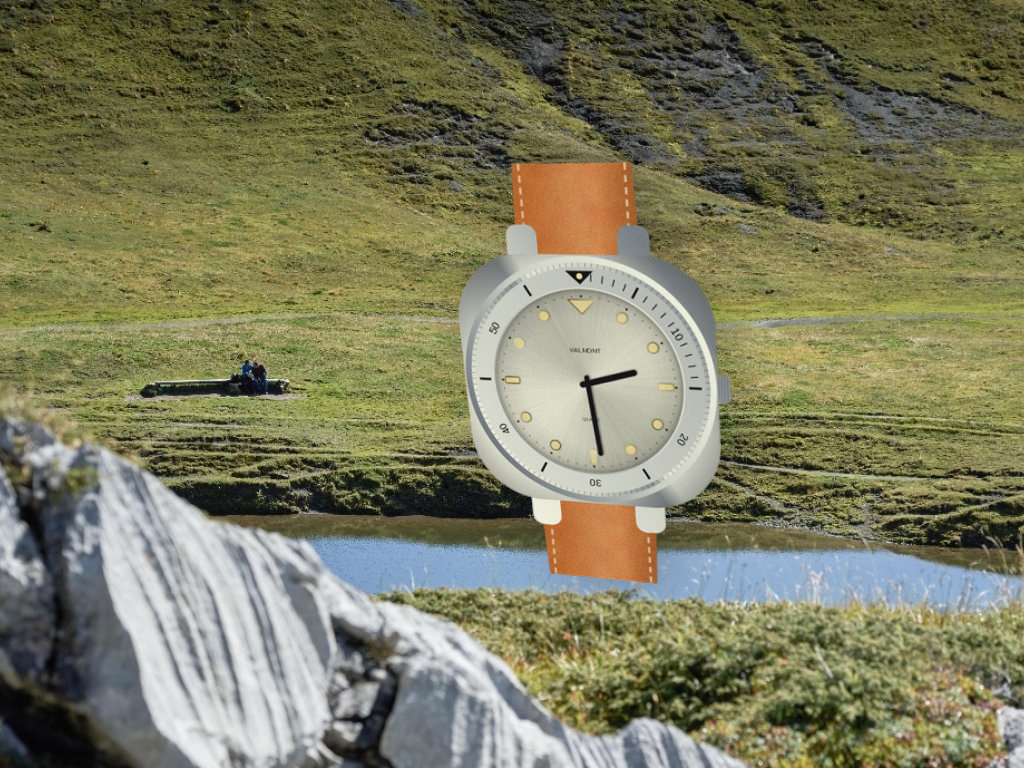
2:29
